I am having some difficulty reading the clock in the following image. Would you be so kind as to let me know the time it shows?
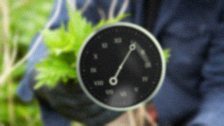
7:06
